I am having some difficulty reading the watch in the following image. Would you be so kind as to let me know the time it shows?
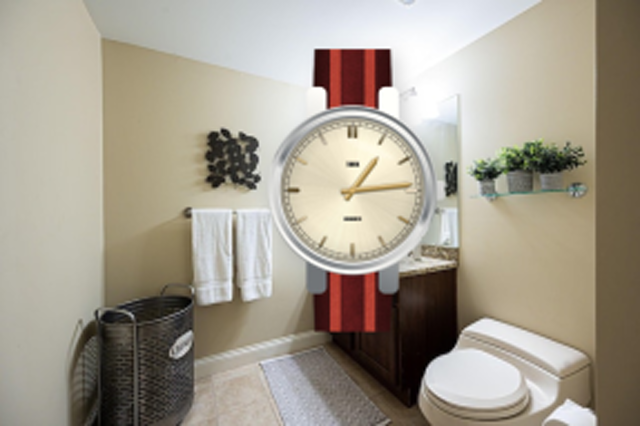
1:14
